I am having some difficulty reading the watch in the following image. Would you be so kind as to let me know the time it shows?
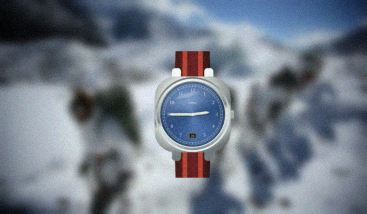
2:45
